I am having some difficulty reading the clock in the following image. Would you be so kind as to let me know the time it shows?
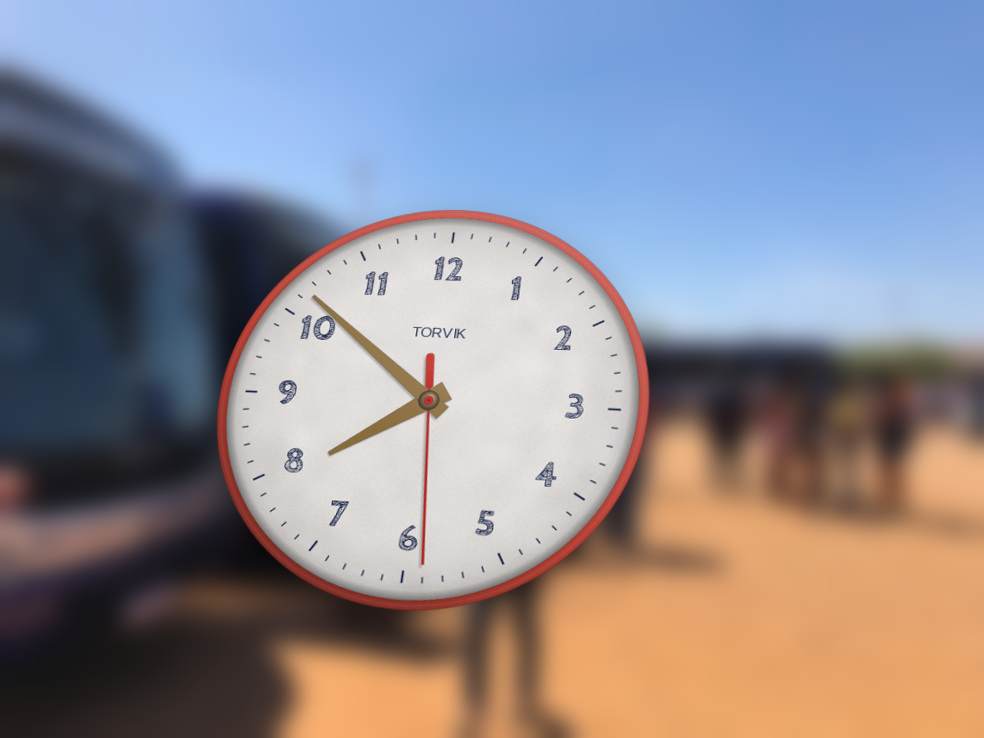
7:51:29
